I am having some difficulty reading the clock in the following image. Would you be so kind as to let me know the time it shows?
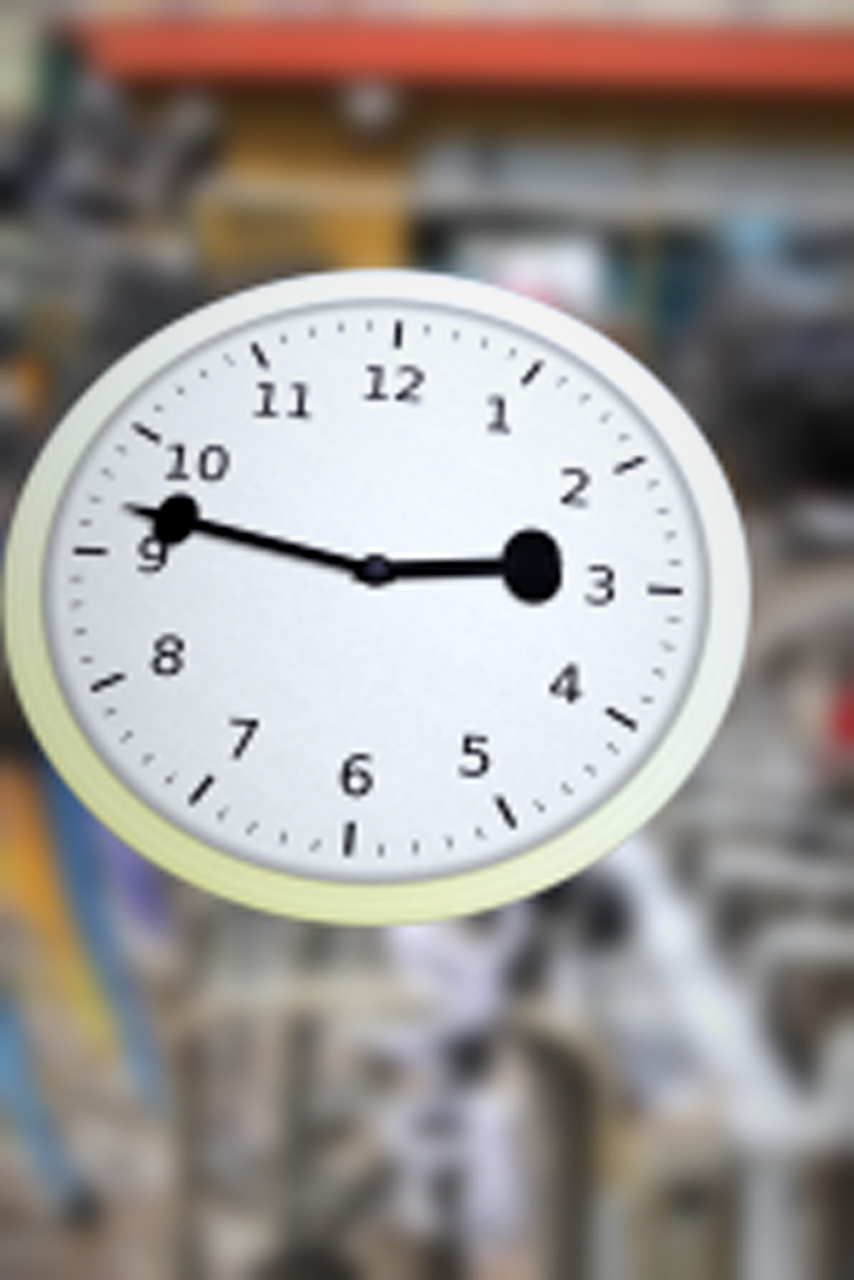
2:47
